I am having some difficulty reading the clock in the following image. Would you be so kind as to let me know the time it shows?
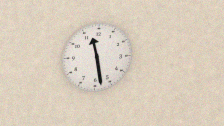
11:28
